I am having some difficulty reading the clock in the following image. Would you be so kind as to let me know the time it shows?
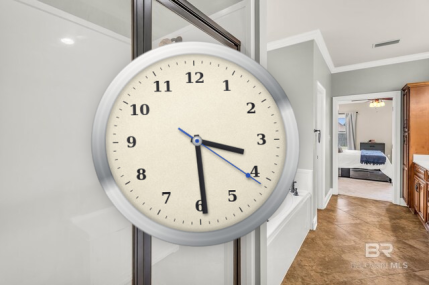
3:29:21
